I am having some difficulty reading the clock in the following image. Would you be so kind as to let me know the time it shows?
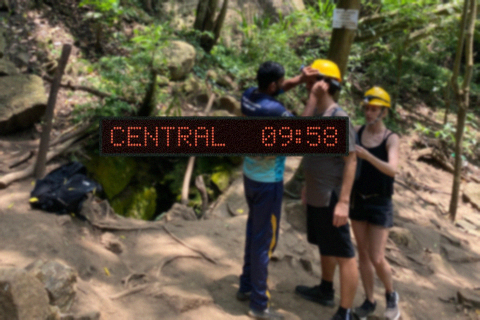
9:58
